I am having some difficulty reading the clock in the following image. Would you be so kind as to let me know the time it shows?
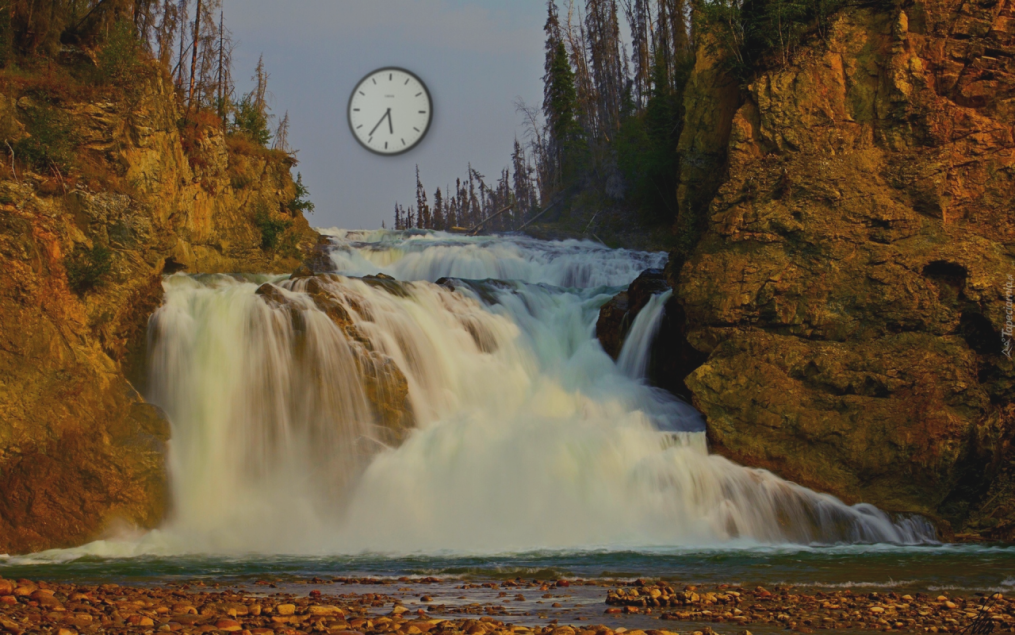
5:36
